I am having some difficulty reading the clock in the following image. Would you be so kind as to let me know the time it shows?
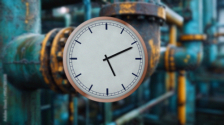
5:11
